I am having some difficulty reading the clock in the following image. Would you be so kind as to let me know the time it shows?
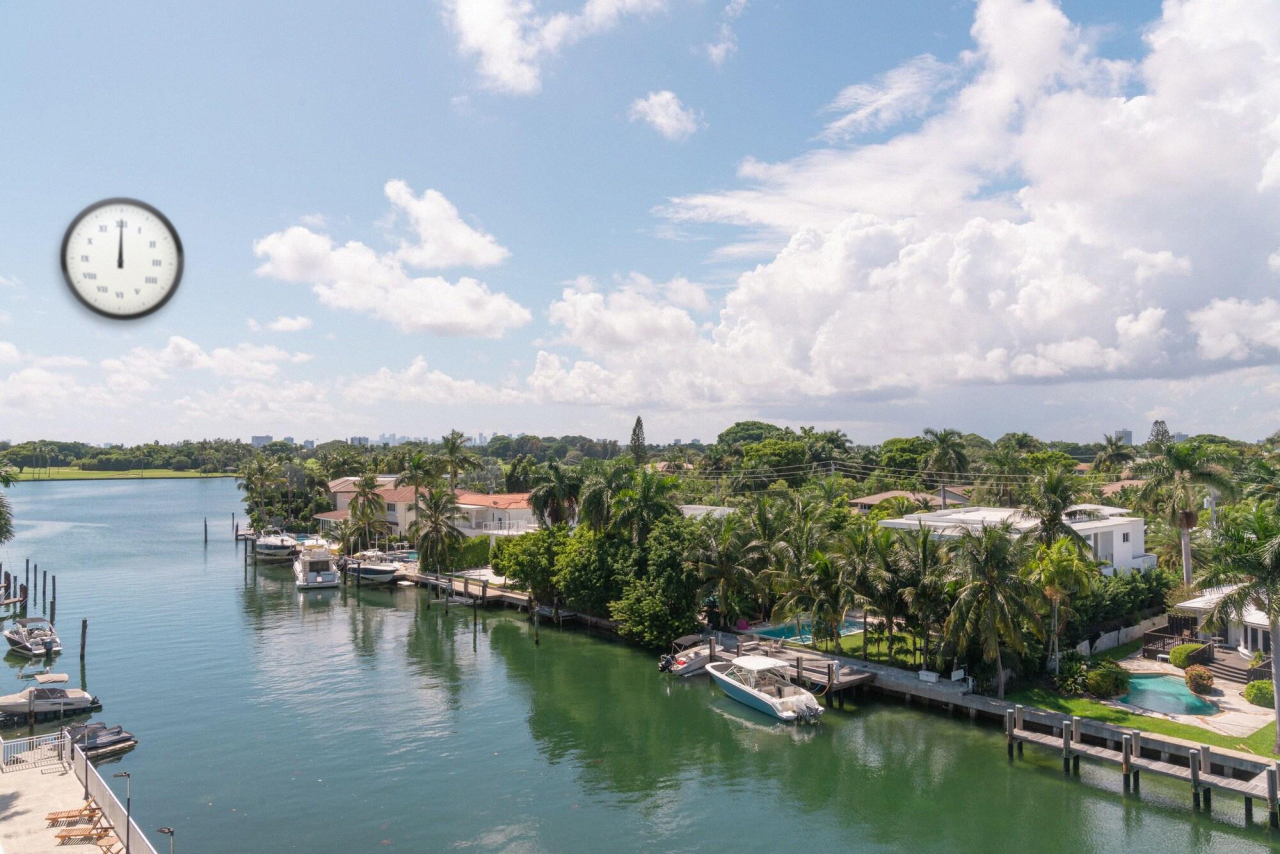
12:00
